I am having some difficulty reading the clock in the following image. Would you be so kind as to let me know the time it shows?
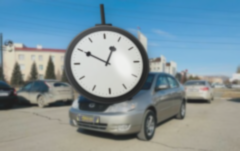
12:50
